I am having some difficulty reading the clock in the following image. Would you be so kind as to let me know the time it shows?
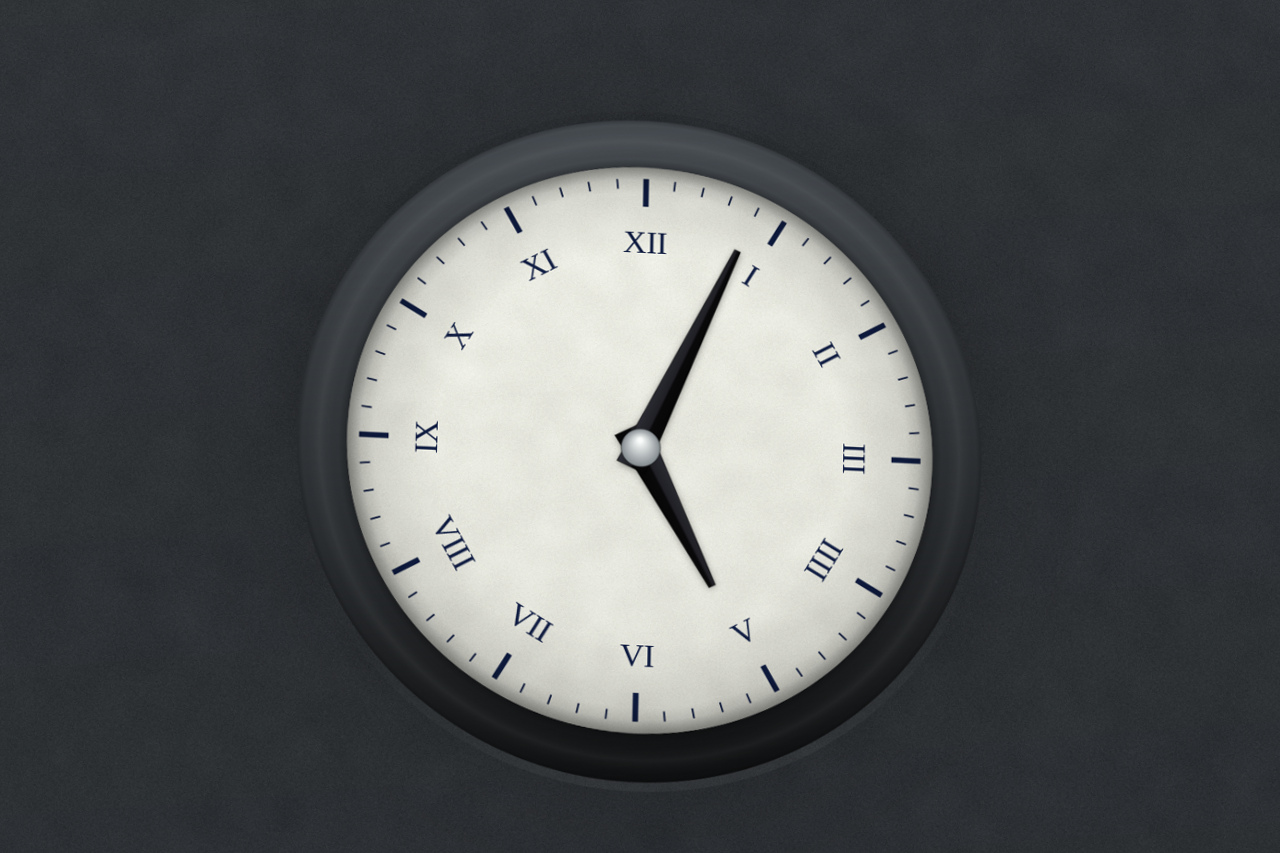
5:04
